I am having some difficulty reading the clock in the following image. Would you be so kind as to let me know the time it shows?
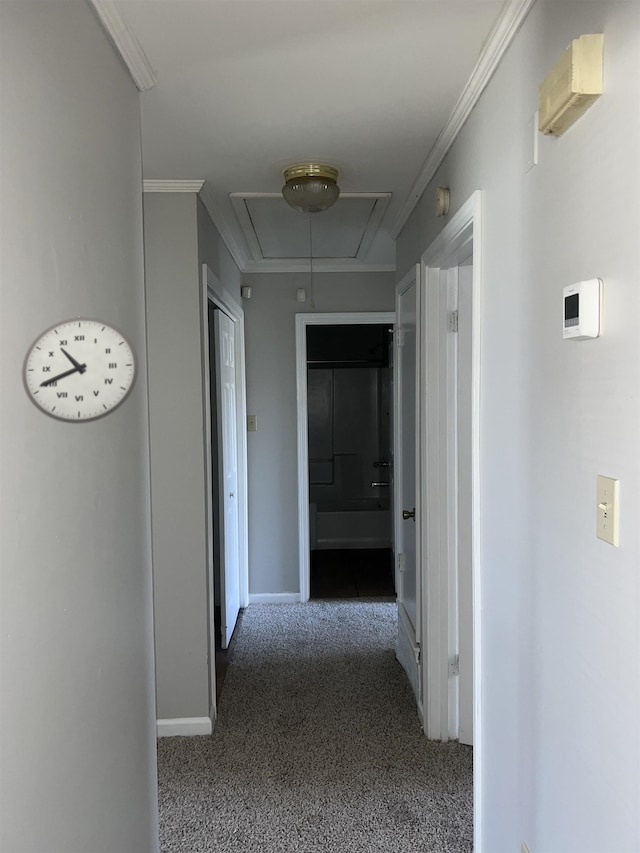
10:41
